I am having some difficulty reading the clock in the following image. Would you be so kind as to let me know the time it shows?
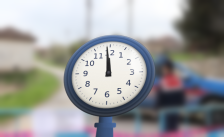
11:59
